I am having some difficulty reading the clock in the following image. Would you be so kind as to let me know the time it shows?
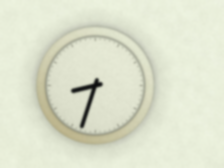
8:33
